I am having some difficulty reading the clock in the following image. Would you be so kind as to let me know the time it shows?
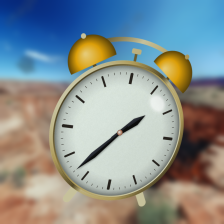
1:37
